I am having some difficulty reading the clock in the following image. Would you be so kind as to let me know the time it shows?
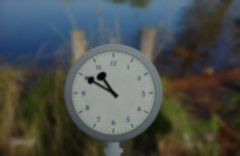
10:50
